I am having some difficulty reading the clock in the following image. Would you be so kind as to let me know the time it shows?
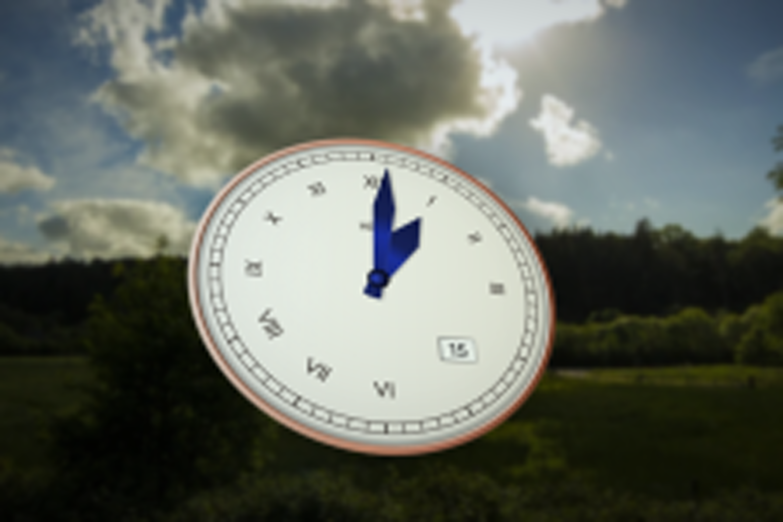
1:01
